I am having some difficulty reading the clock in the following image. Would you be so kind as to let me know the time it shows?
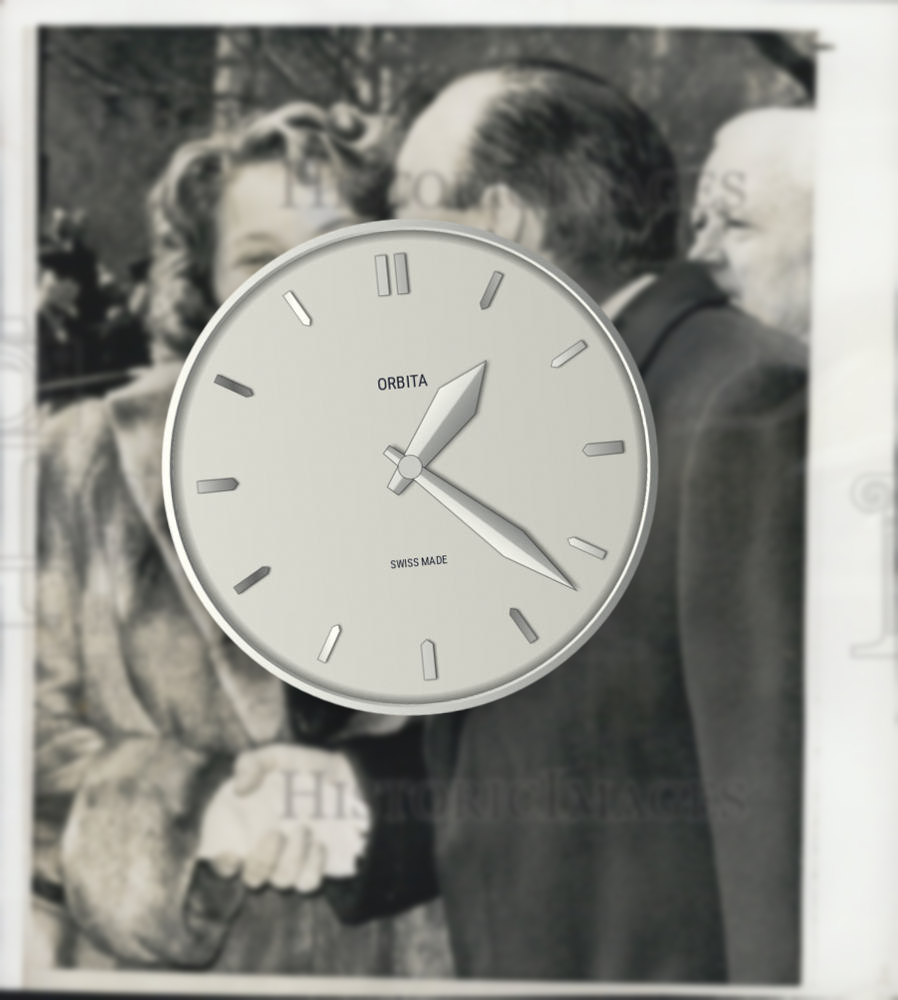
1:22
